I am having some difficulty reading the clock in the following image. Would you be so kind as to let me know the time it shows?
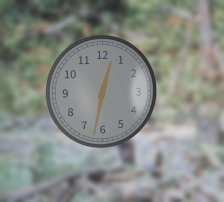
12:32
